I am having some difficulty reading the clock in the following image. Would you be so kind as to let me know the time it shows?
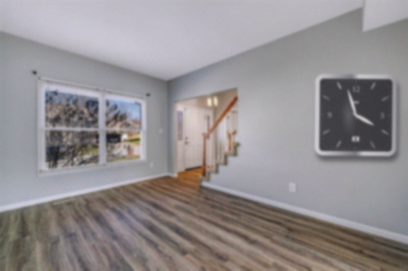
3:57
